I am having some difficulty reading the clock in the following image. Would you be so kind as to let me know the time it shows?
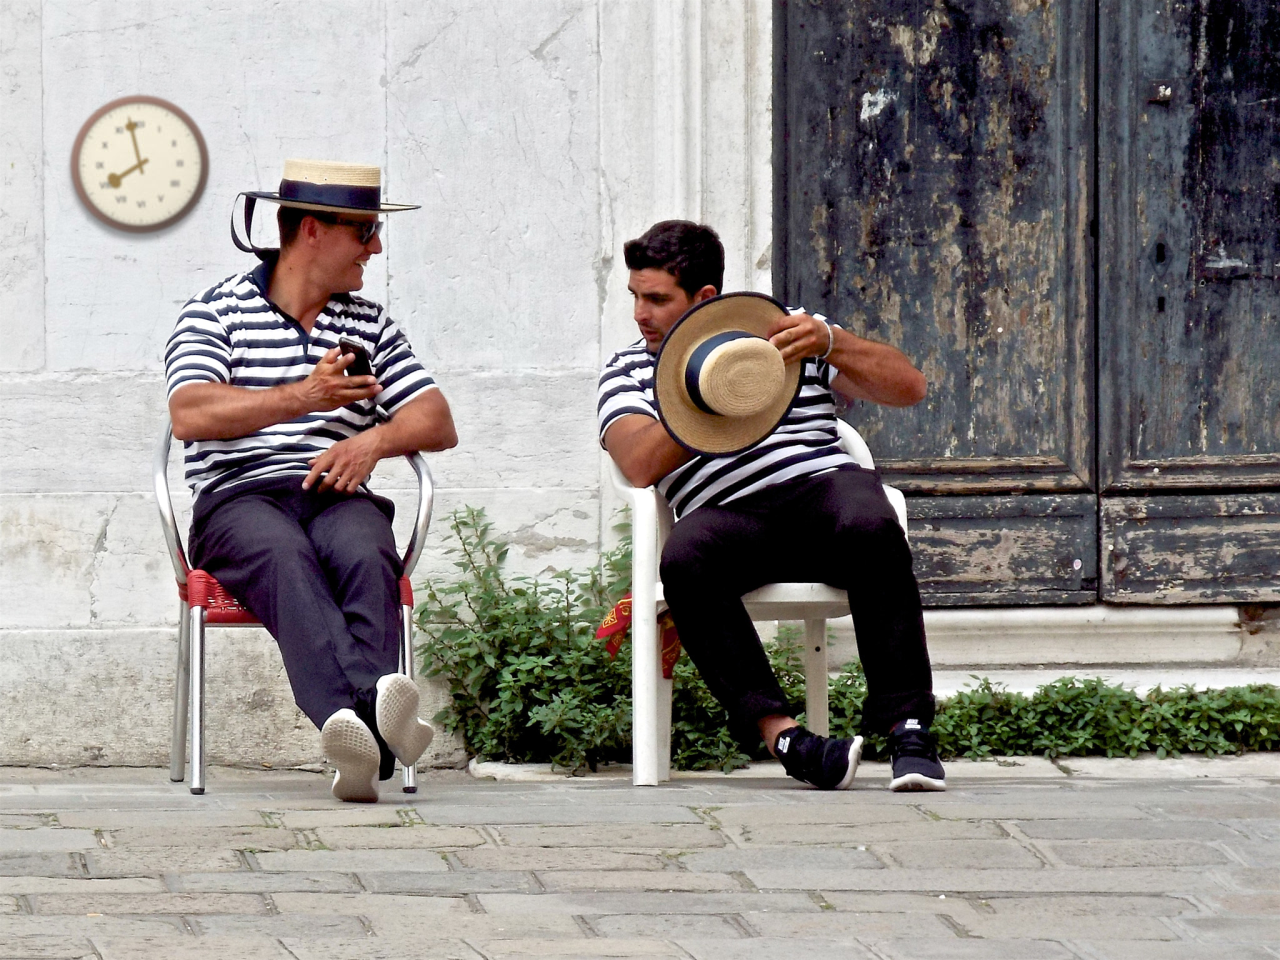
7:58
